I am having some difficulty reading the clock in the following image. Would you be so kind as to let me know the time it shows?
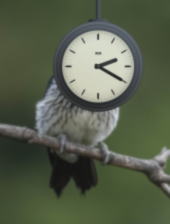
2:20
